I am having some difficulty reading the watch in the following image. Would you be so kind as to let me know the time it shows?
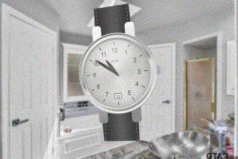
10:51
